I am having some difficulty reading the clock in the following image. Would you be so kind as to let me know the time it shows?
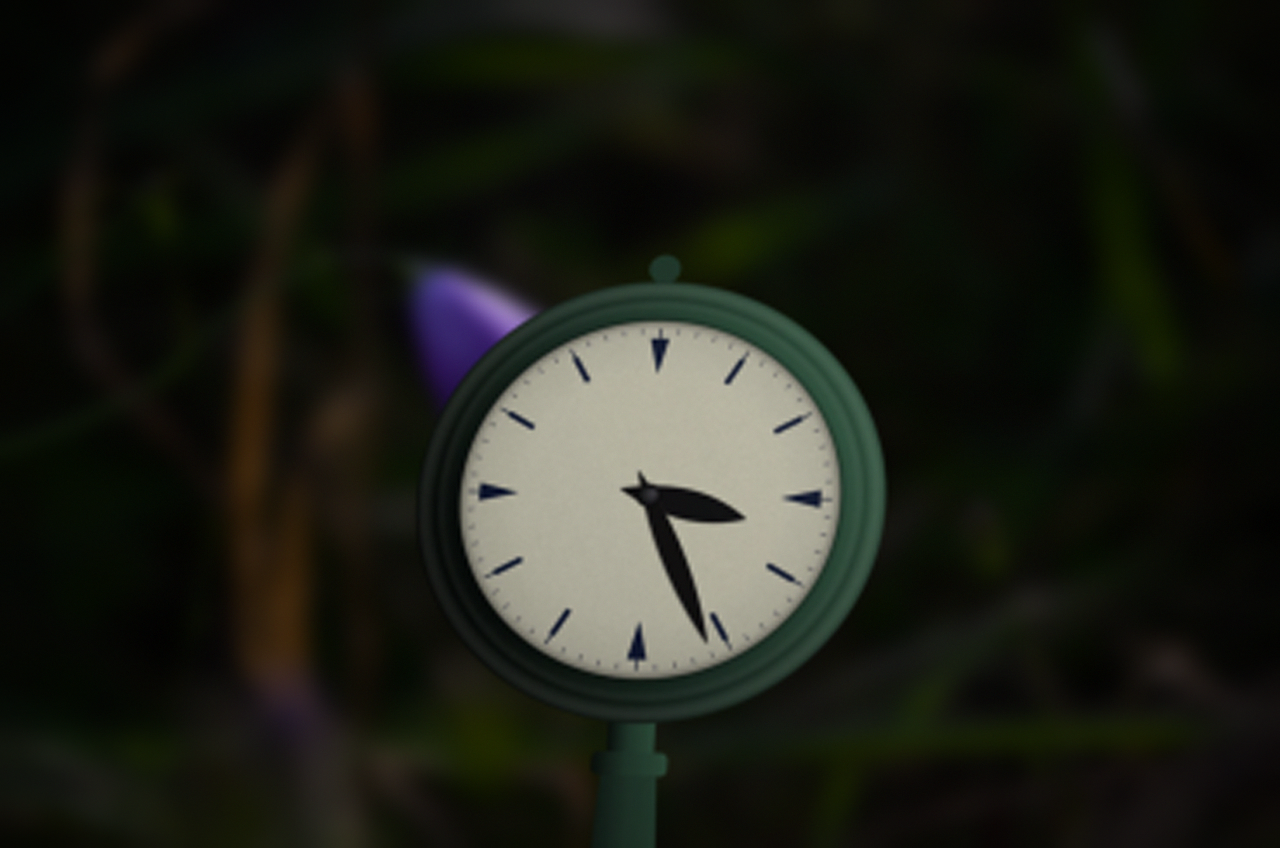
3:26
